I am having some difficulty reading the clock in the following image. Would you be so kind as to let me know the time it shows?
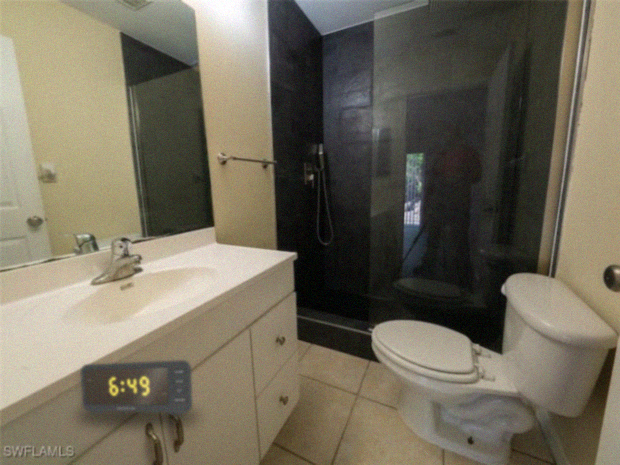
6:49
